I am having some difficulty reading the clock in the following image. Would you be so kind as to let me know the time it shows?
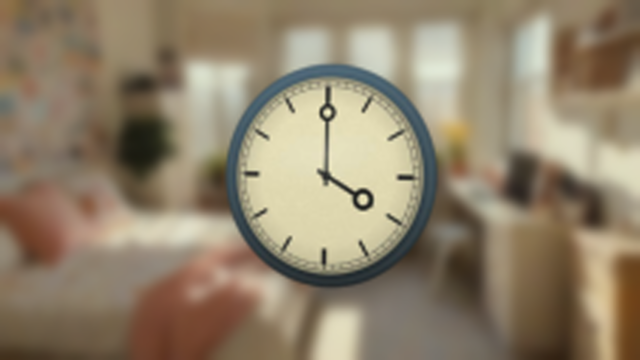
4:00
